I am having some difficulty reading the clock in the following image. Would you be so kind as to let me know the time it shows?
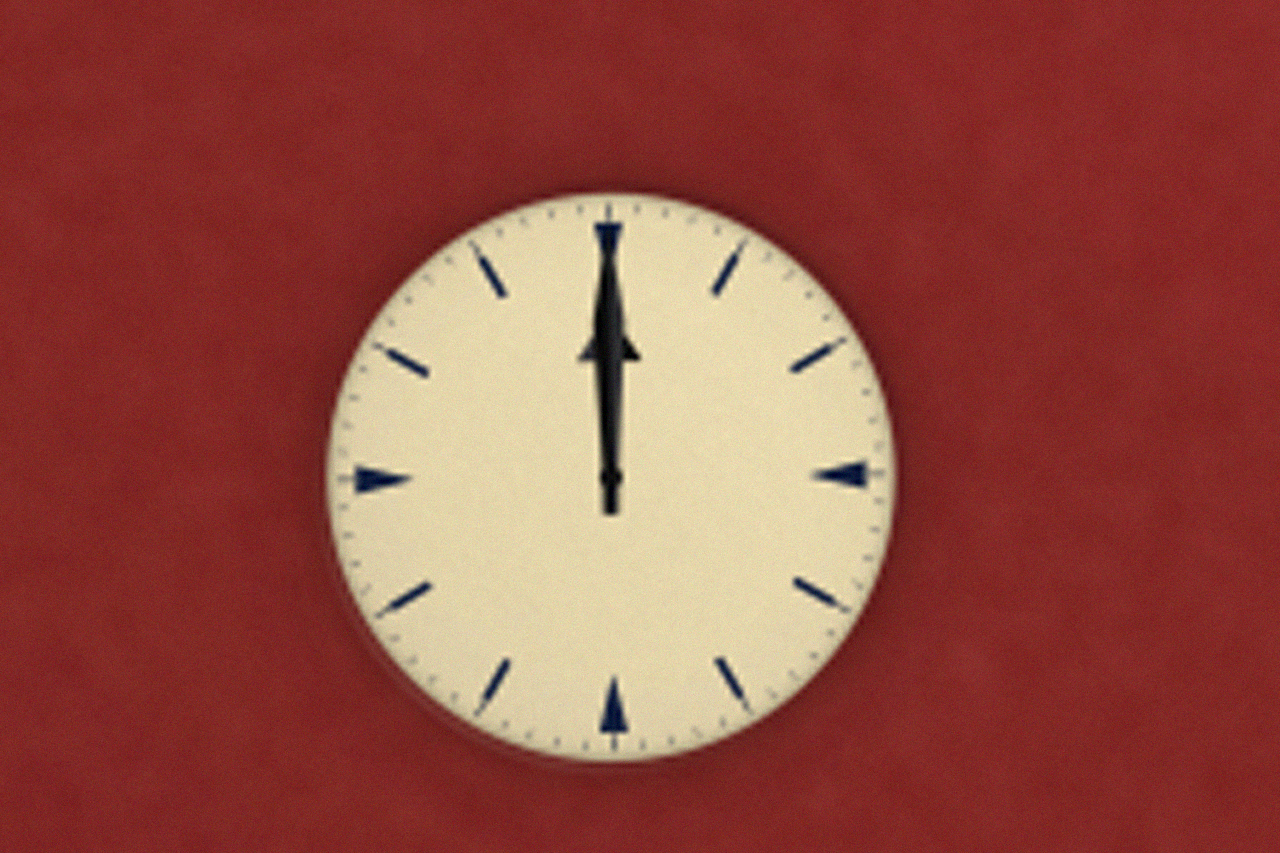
12:00
